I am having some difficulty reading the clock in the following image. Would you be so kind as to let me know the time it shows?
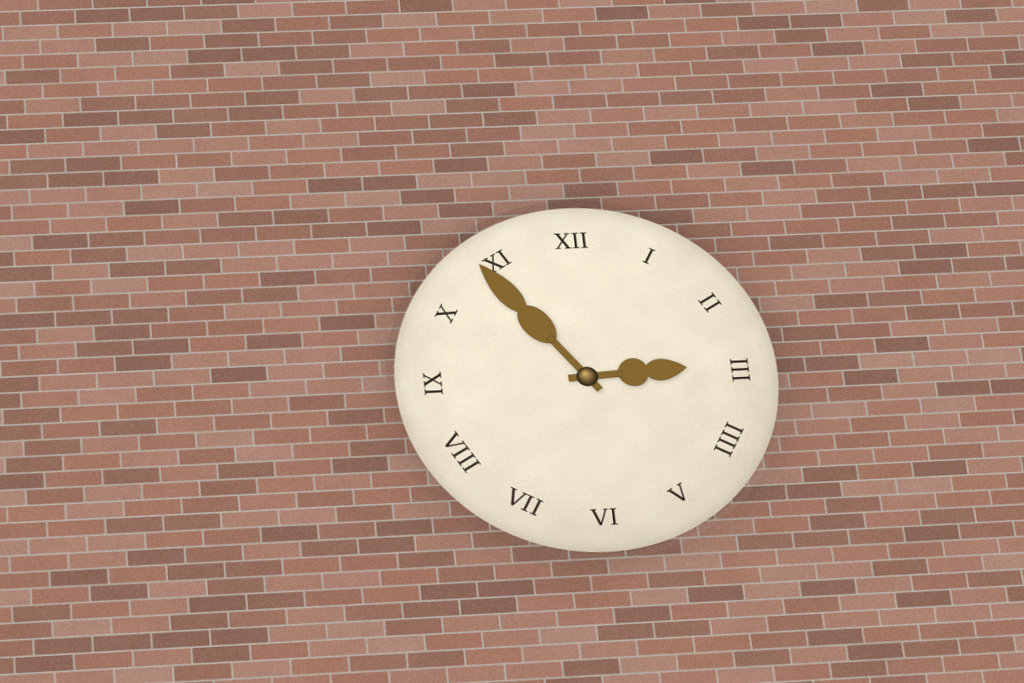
2:54
